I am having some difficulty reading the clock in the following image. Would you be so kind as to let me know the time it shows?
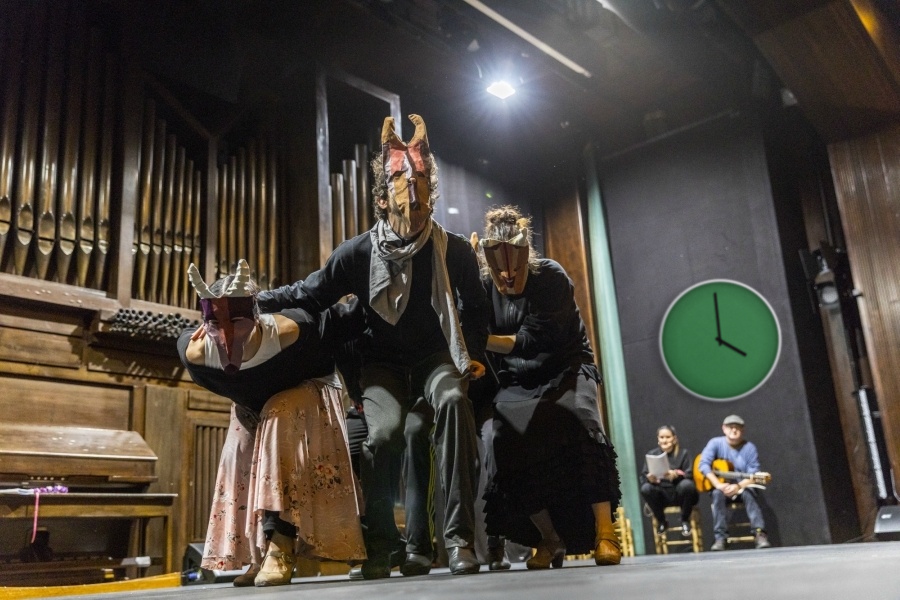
3:59
